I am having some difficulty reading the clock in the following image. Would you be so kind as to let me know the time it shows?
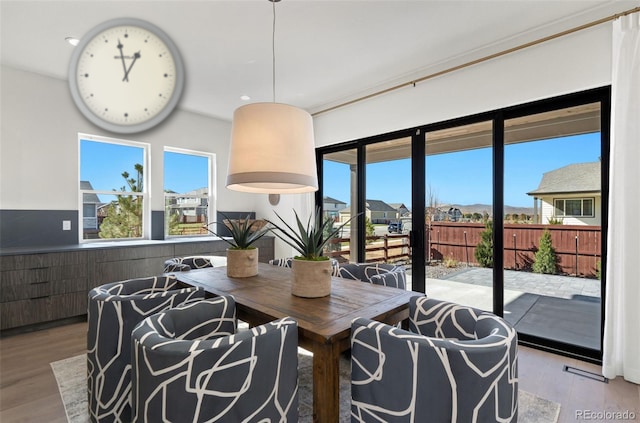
12:58
